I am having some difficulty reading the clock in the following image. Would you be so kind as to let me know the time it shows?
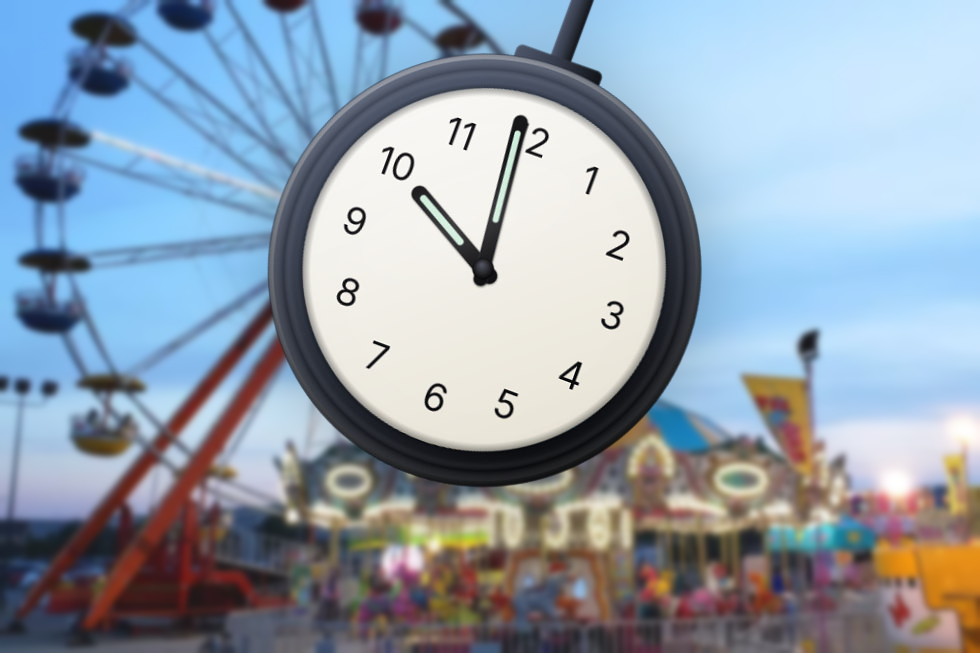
9:59
